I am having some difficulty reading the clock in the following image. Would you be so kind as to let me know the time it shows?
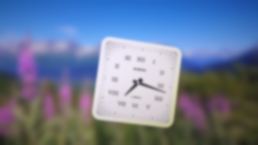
7:17
